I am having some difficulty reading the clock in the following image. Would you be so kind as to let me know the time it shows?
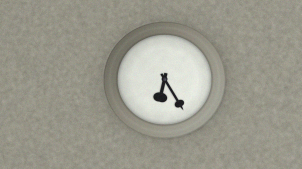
6:25
